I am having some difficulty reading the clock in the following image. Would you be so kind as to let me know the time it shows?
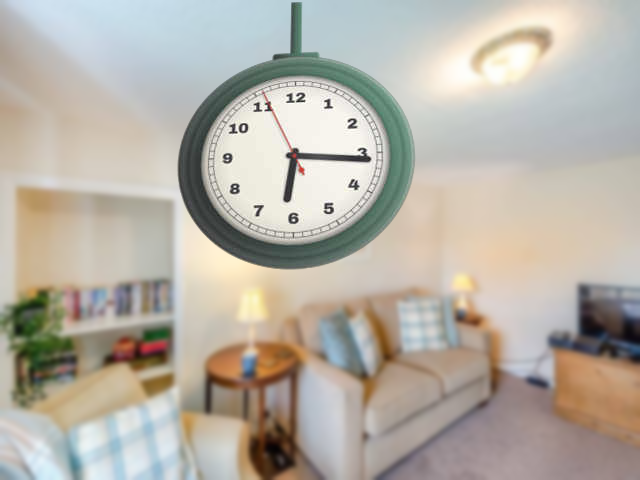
6:15:56
